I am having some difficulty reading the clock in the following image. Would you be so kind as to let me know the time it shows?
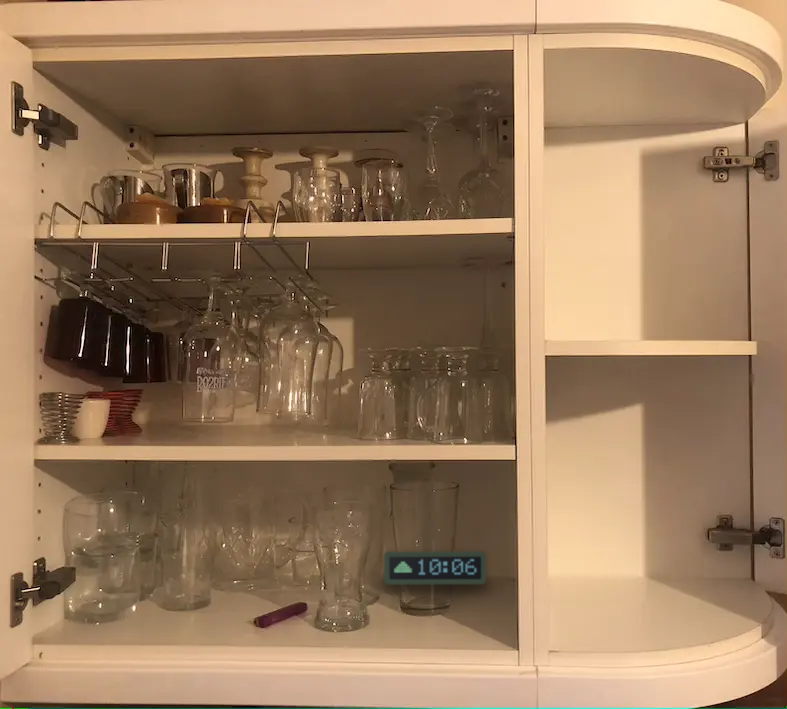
10:06
